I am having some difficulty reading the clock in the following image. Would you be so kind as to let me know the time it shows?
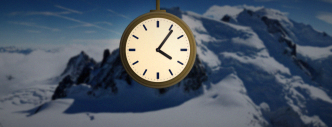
4:06
